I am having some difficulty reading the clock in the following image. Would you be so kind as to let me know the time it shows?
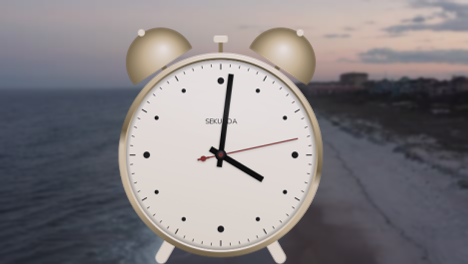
4:01:13
